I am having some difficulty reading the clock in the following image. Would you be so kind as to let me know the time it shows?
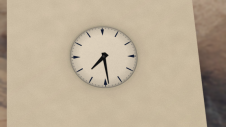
7:29
